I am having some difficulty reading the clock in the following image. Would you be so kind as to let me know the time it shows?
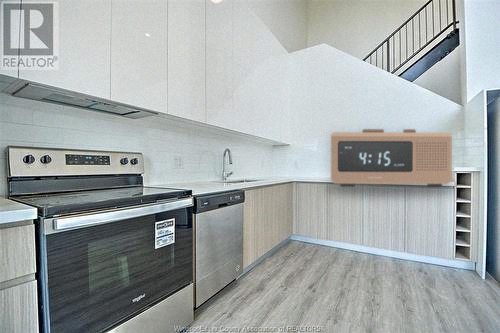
4:15
